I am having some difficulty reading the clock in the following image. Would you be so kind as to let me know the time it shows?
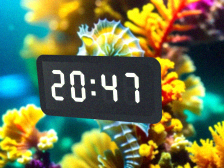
20:47
